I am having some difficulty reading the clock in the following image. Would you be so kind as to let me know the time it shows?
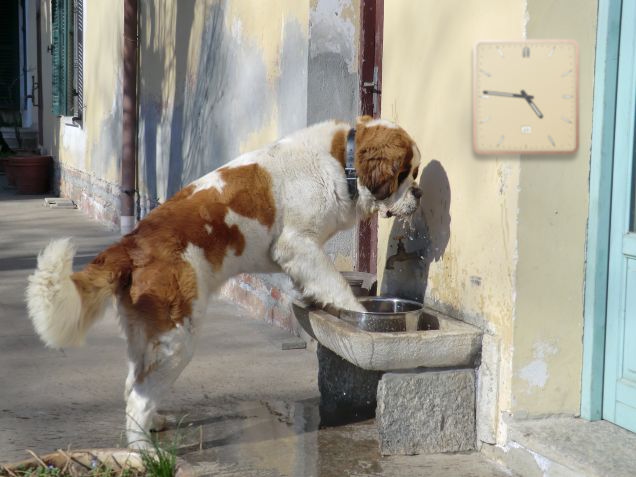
4:46
